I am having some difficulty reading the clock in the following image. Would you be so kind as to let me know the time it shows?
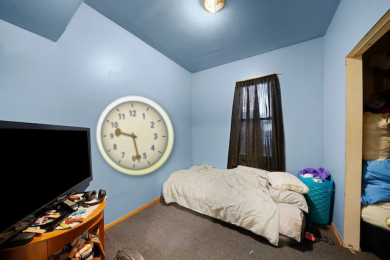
9:28
